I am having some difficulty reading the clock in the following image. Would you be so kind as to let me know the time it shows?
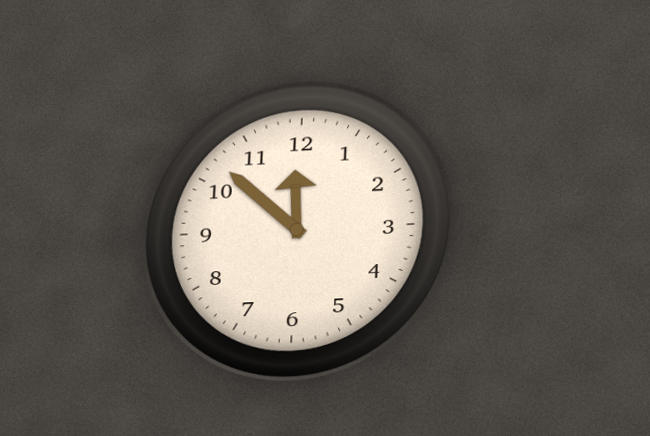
11:52
